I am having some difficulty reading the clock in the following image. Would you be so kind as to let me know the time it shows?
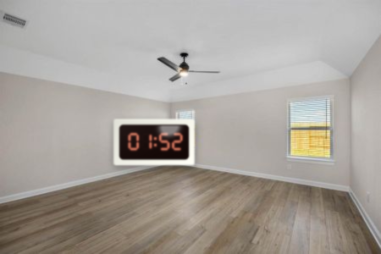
1:52
